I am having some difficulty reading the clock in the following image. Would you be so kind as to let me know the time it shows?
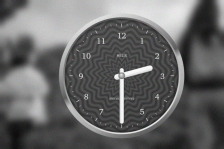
2:30
